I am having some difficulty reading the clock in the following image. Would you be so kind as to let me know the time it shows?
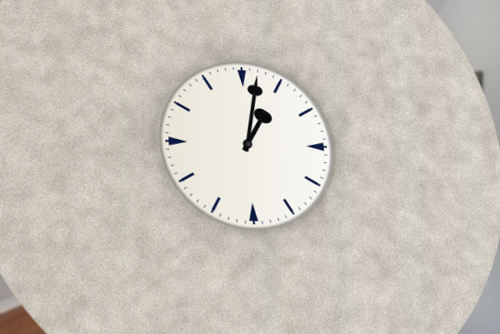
1:02
